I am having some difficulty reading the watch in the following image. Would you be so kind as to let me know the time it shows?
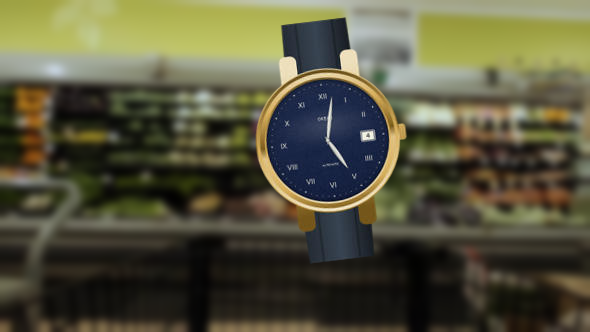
5:02
